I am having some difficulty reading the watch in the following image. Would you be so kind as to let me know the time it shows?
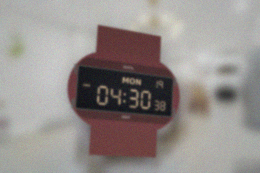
4:30
